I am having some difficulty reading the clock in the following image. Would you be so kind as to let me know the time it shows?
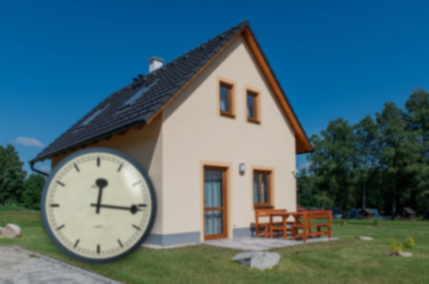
12:16
